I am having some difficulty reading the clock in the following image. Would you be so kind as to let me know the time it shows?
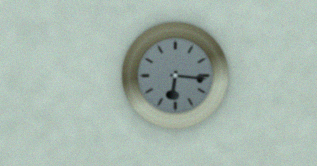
6:16
